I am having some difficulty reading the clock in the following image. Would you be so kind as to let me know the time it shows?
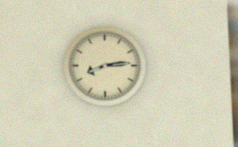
8:14
